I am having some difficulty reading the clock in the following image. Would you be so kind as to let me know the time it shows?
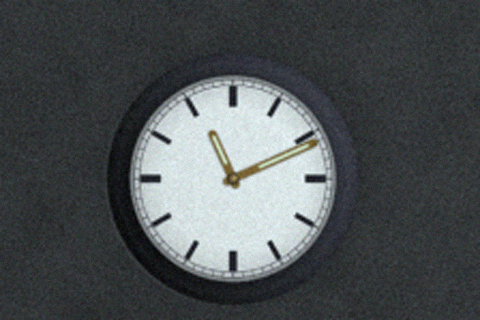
11:11
